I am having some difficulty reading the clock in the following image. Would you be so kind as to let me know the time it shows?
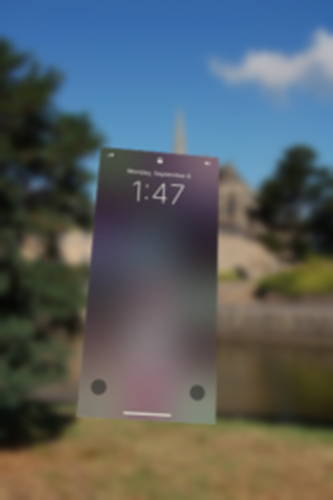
1:47
